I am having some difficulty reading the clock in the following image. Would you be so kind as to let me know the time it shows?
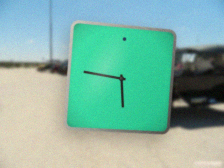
5:46
